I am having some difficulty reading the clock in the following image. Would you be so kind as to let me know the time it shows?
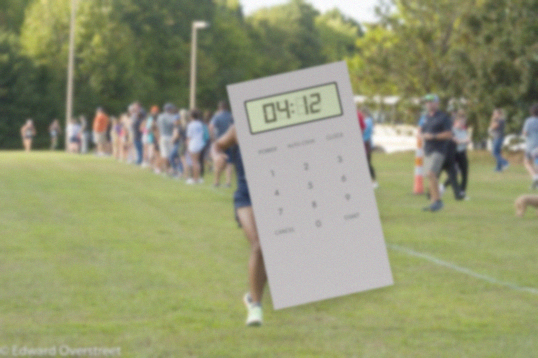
4:12
